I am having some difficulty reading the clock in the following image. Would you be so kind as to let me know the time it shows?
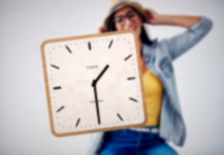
1:30
